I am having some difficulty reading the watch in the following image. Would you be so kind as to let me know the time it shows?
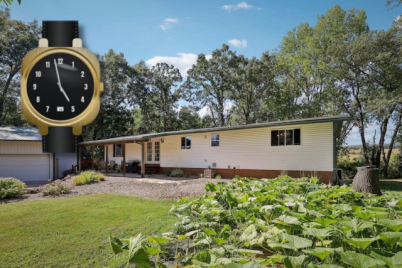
4:58
